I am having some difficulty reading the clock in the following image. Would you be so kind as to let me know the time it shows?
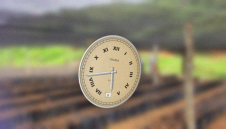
5:43
